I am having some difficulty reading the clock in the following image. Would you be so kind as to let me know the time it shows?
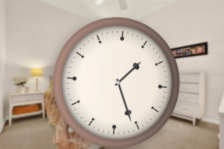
1:26
